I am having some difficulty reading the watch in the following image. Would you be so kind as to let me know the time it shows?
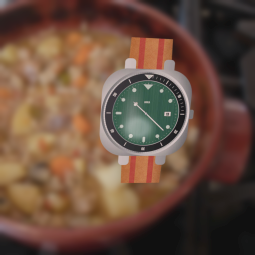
10:22
